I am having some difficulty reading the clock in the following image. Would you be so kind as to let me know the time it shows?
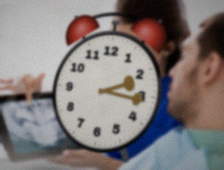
2:16
